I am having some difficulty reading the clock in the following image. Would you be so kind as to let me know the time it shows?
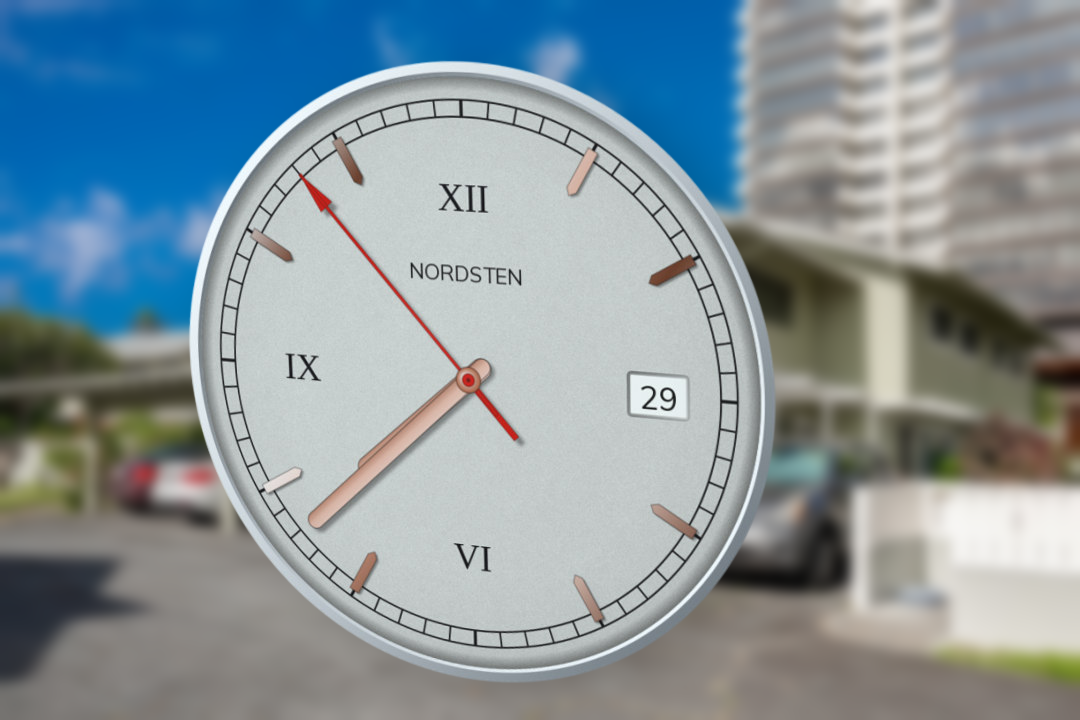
7:37:53
